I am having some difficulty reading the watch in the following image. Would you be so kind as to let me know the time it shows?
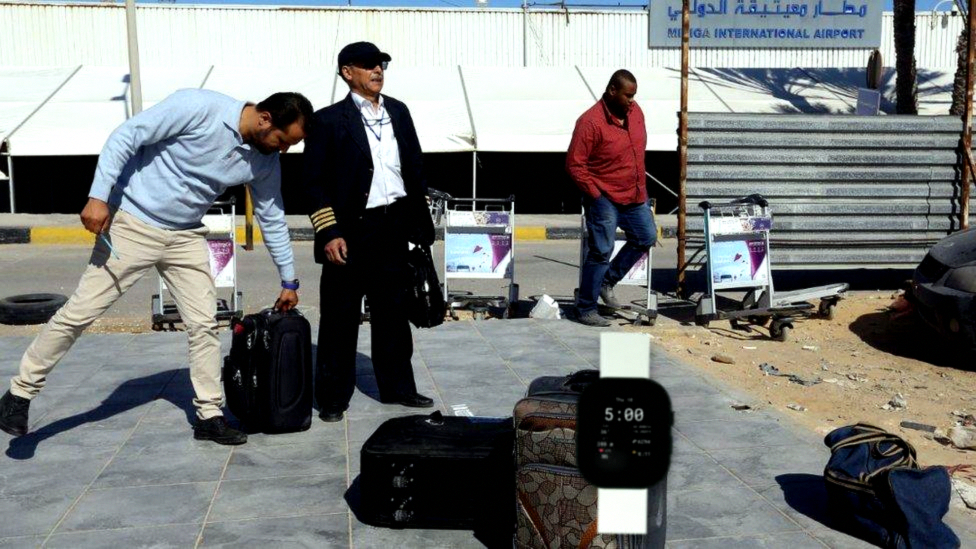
5:00
